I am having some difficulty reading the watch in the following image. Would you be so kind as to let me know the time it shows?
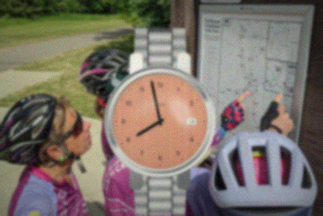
7:58
